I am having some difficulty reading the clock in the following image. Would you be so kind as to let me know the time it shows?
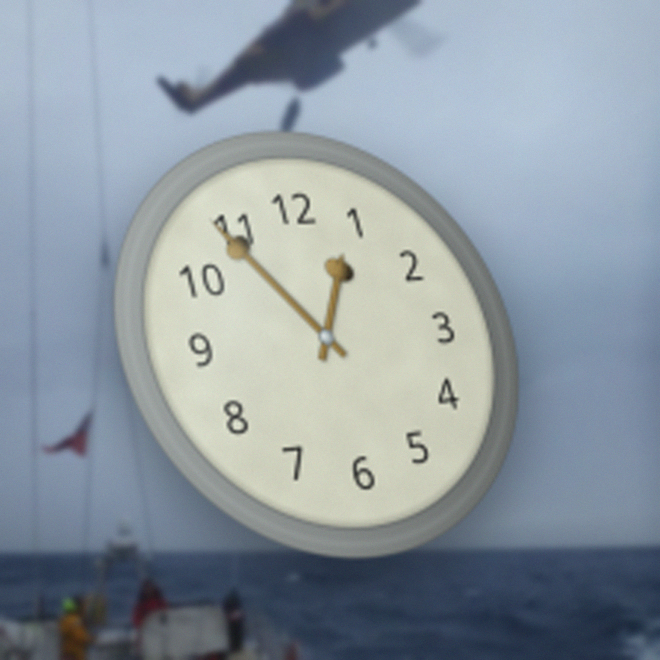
12:54
